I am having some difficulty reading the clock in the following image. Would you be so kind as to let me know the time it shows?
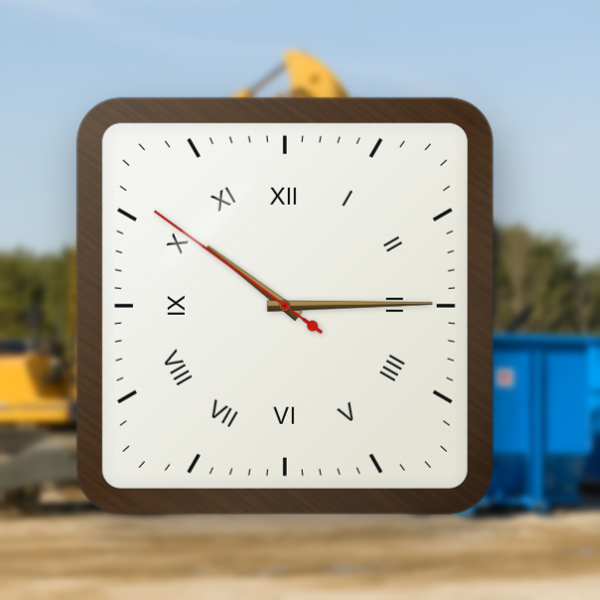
10:14:51
